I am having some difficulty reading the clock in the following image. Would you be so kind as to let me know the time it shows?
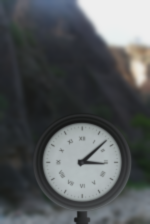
3:08
